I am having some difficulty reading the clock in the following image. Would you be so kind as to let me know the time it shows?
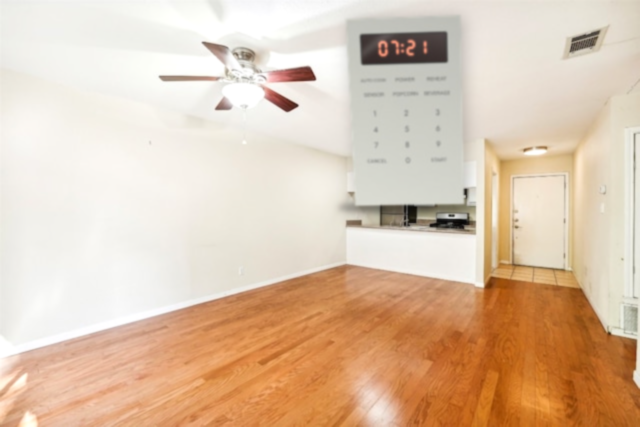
7:21
